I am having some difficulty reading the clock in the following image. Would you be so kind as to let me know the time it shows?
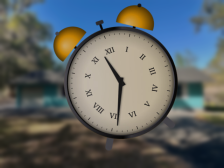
11:34
